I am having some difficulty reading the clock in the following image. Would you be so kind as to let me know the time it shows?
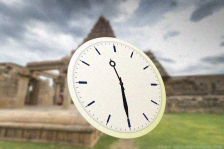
11:30
